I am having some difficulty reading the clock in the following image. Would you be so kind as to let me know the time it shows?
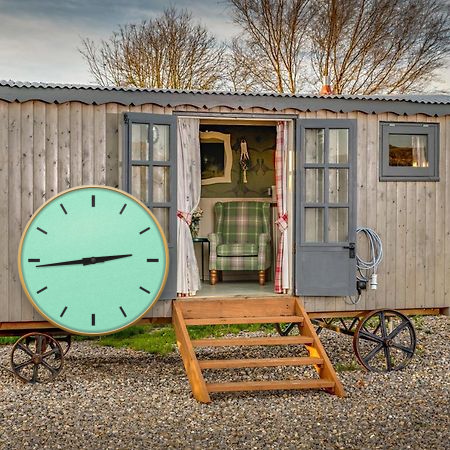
2:44
